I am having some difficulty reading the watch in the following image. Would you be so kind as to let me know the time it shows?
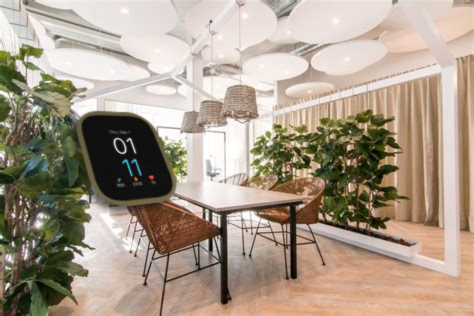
1:11
